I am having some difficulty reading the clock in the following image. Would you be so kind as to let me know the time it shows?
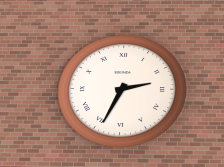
2:34
